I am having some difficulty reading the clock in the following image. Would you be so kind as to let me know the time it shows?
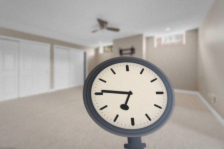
6:46
